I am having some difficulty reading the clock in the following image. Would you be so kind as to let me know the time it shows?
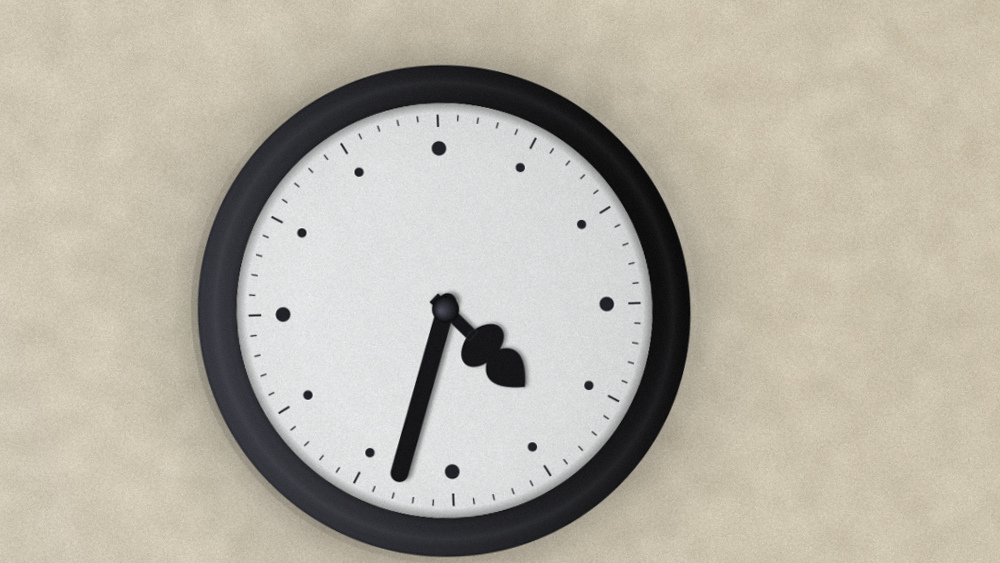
4:33
